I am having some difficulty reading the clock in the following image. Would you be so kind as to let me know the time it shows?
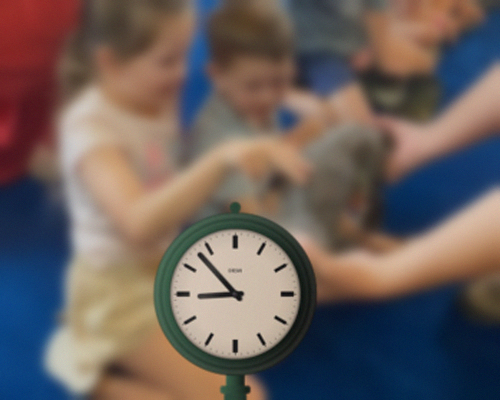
8:53
